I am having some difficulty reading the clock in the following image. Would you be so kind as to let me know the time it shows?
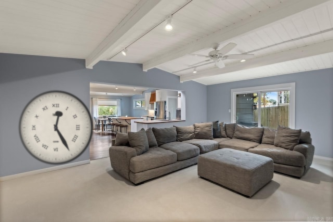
12:25
